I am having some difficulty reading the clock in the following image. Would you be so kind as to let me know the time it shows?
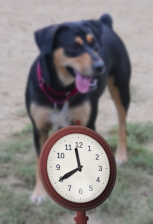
11:40
